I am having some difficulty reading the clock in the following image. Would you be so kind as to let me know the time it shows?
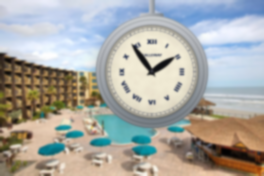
1:54
